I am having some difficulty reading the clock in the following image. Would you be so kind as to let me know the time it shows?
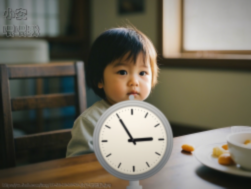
2:55
